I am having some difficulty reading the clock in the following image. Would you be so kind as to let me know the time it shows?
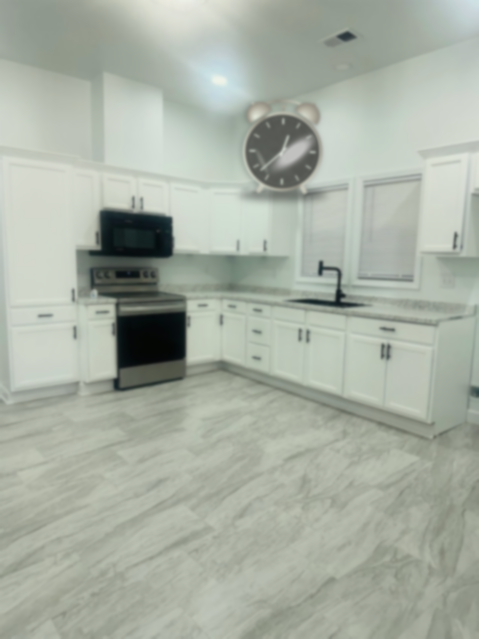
12:38
